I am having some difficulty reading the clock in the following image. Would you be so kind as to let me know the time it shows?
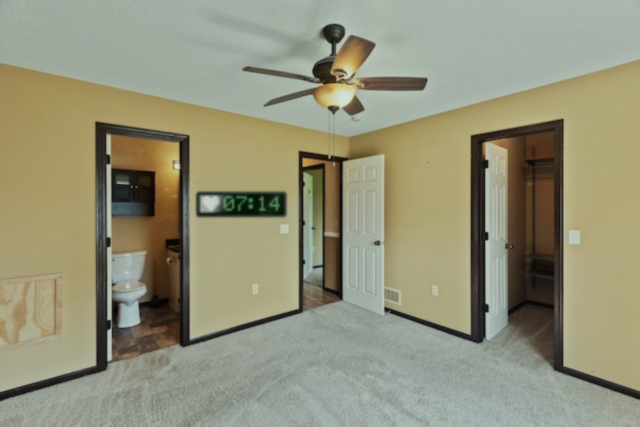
7:14
